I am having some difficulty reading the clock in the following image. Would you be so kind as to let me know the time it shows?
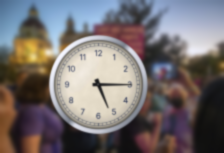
5:15
